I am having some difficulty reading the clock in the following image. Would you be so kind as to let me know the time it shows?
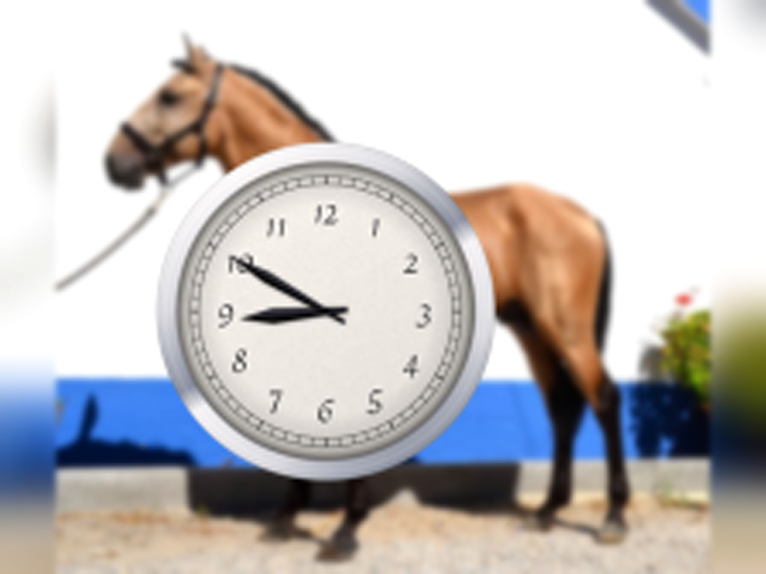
8:50
